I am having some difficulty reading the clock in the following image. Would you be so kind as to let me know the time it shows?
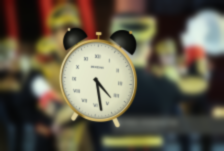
4:28
